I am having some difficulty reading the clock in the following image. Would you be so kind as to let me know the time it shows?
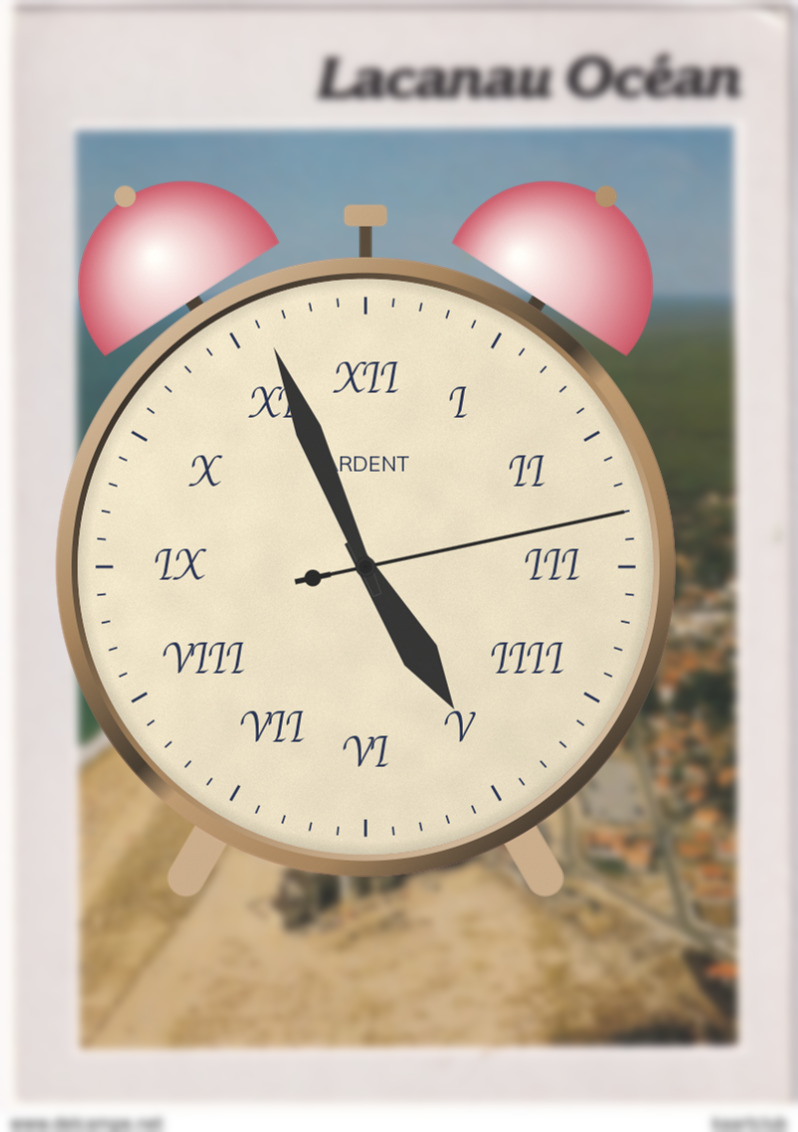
4:56:13
